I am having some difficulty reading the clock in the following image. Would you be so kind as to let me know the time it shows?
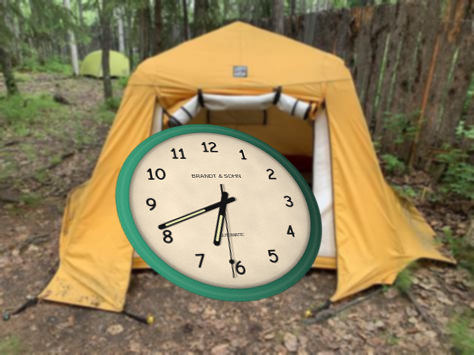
6:41:31
